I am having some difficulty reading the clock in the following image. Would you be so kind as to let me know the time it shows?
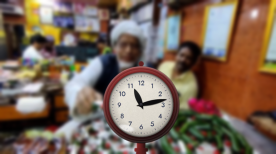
11:13
